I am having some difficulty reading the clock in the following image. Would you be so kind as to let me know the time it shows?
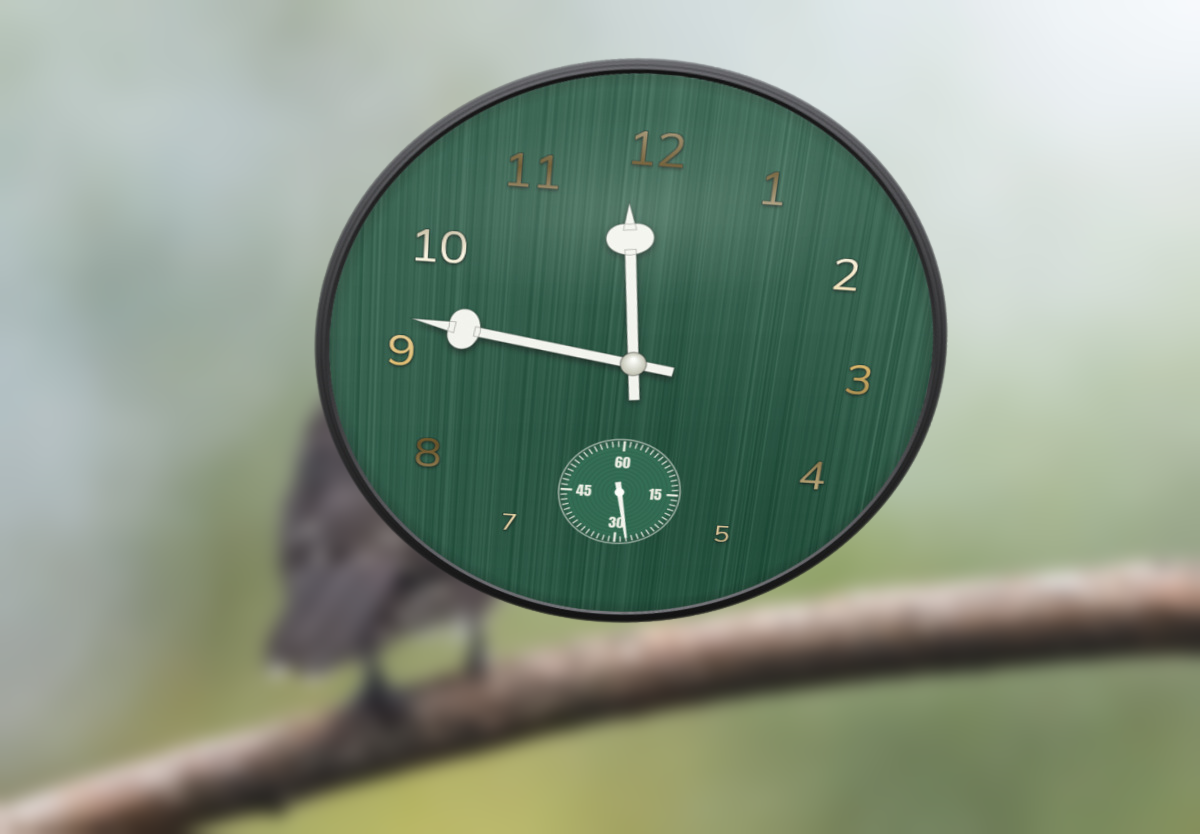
11:46:28
